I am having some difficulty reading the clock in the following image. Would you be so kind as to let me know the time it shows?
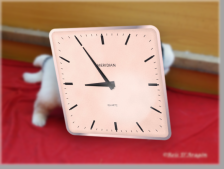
8:55
